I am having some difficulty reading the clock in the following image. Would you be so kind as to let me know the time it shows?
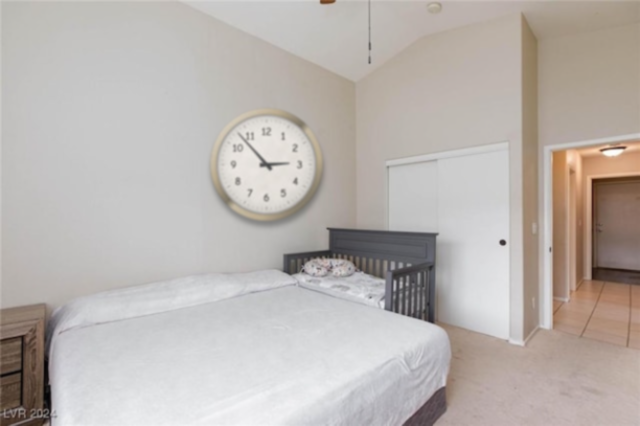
2:53
